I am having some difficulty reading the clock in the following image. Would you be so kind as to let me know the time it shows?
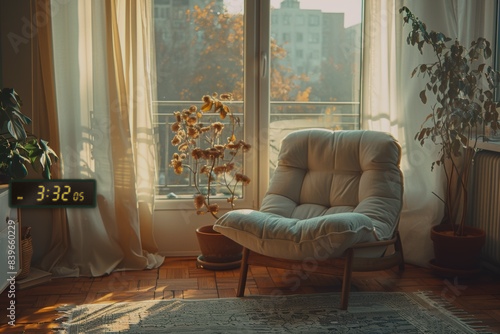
3:32
